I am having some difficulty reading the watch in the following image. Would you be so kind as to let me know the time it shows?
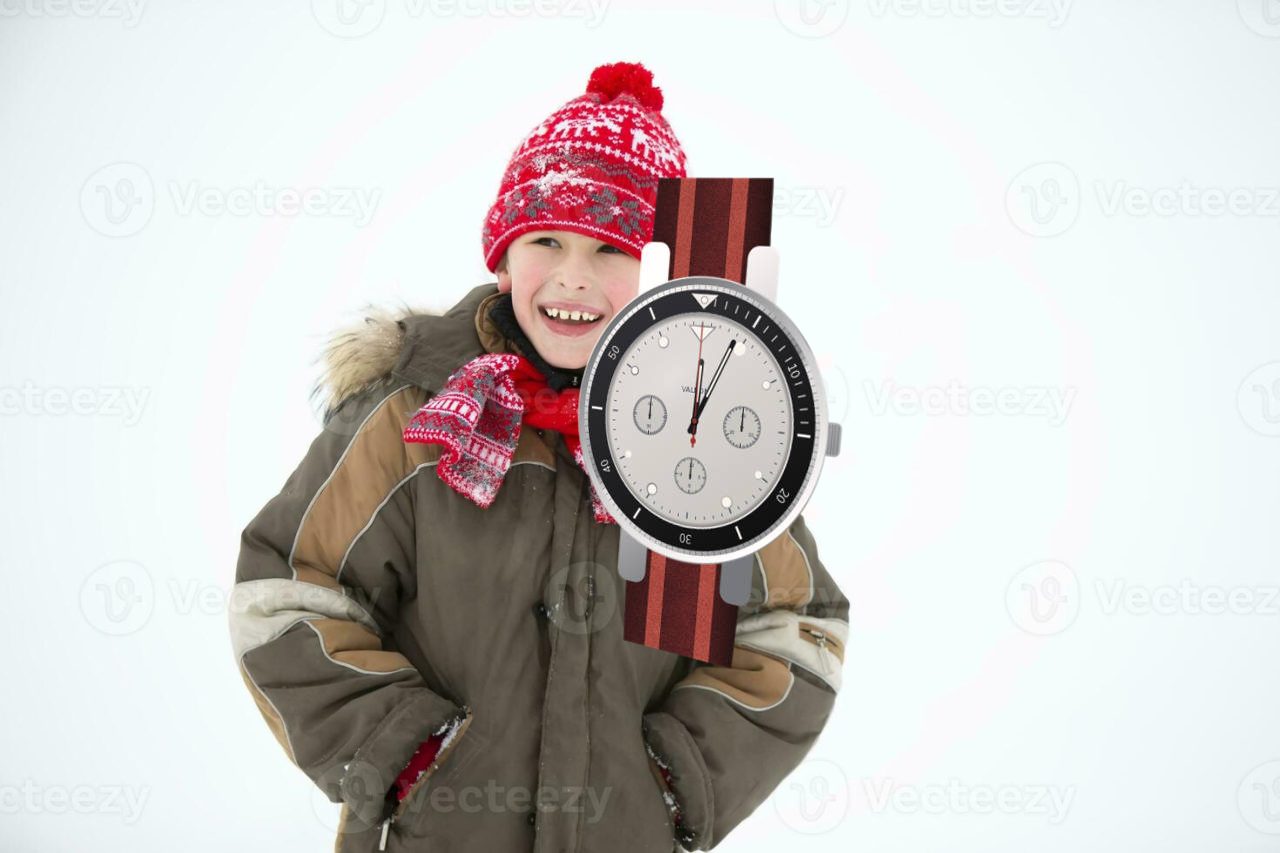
12:04
